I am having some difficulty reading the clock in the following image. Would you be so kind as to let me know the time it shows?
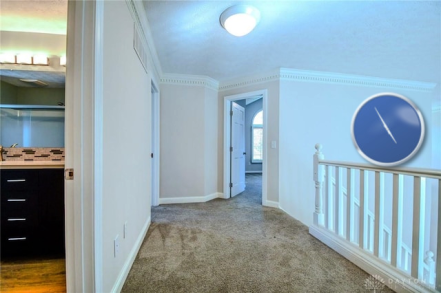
4:55
